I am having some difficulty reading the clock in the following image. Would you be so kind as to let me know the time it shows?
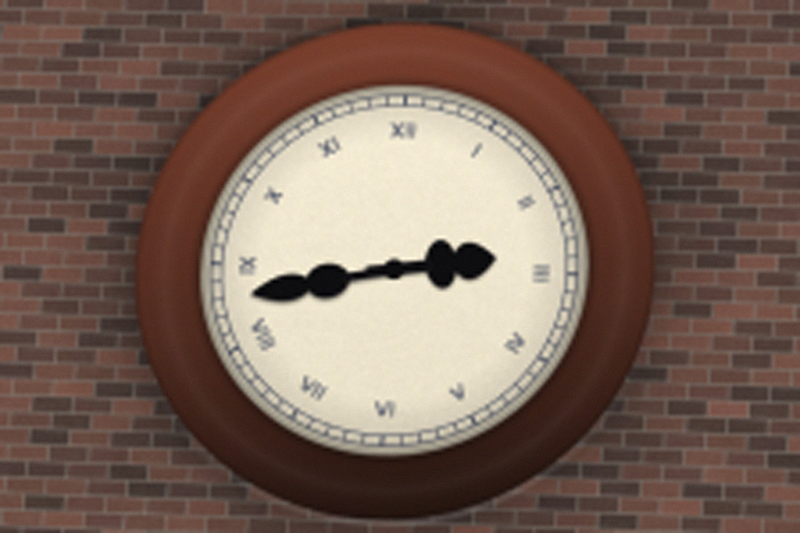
2:43
